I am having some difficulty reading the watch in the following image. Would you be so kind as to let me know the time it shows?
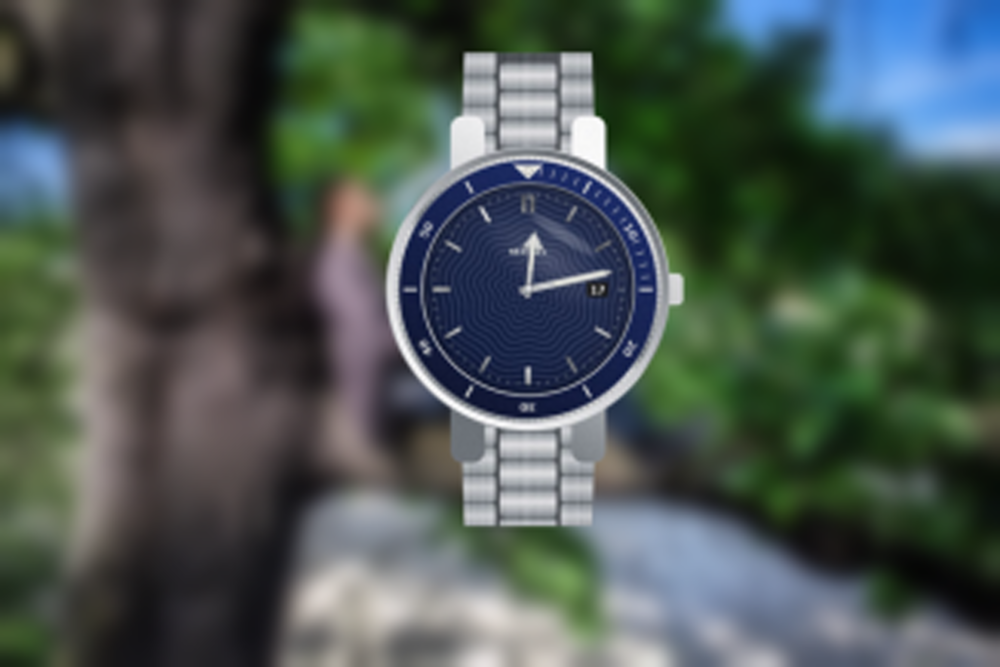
12:13
